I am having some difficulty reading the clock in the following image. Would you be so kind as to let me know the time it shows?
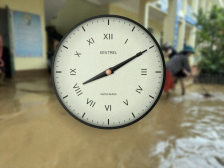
8:10
